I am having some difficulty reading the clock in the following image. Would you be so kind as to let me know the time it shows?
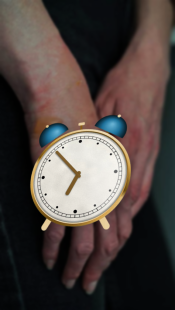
6:53
